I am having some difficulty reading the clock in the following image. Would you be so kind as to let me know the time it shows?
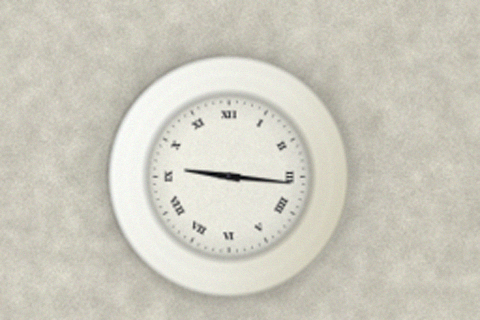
9:16
